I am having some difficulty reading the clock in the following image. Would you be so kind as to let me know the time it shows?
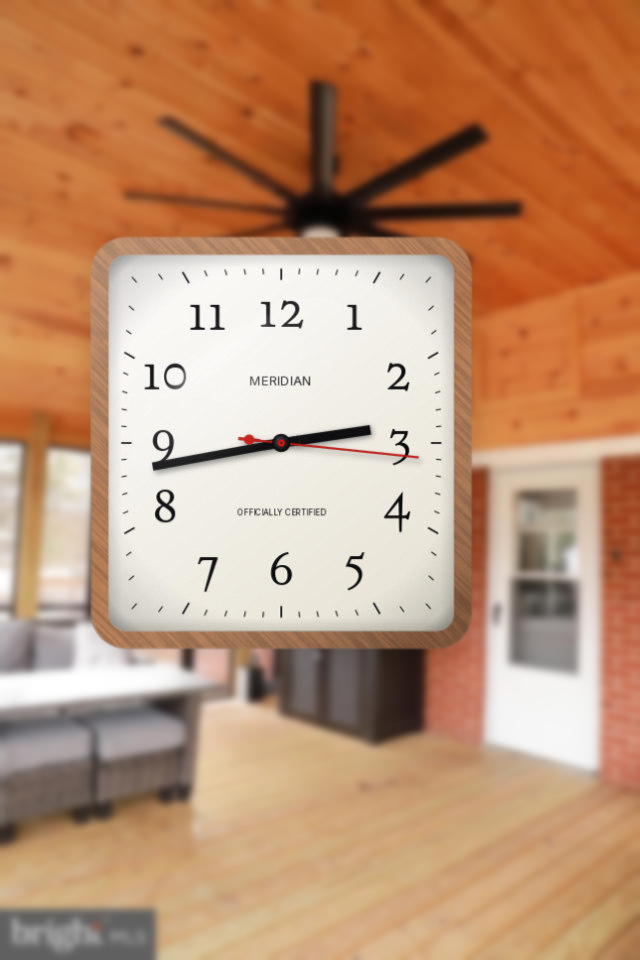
2:43:16
